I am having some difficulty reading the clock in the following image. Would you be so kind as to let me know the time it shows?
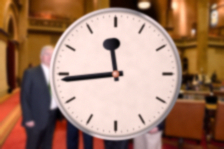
11:44
